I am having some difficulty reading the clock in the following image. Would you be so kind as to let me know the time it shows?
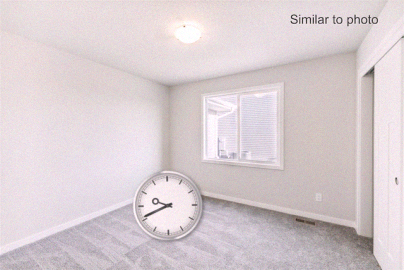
9:41
